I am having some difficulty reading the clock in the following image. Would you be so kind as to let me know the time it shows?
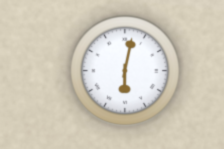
6:02
